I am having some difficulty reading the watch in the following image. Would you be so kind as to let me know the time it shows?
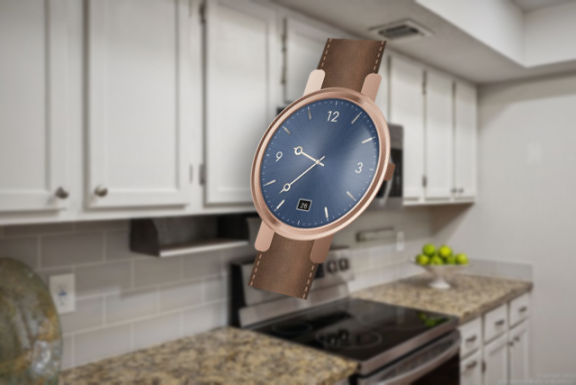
9:37
